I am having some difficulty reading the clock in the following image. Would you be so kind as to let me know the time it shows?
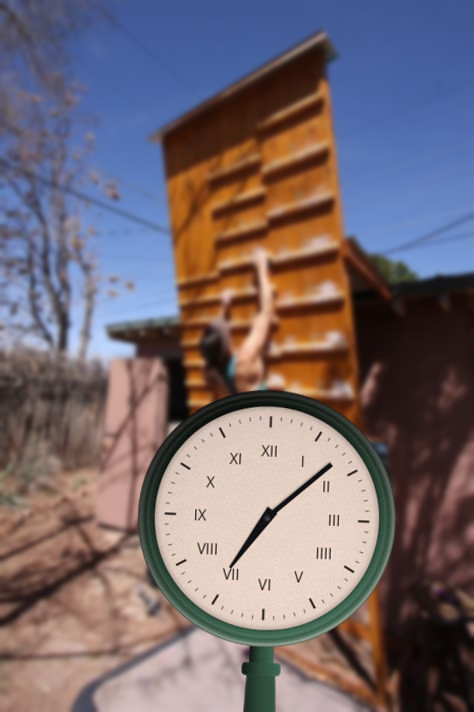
7:08
